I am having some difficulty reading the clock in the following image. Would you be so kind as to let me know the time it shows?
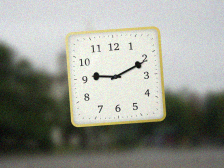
9:11
